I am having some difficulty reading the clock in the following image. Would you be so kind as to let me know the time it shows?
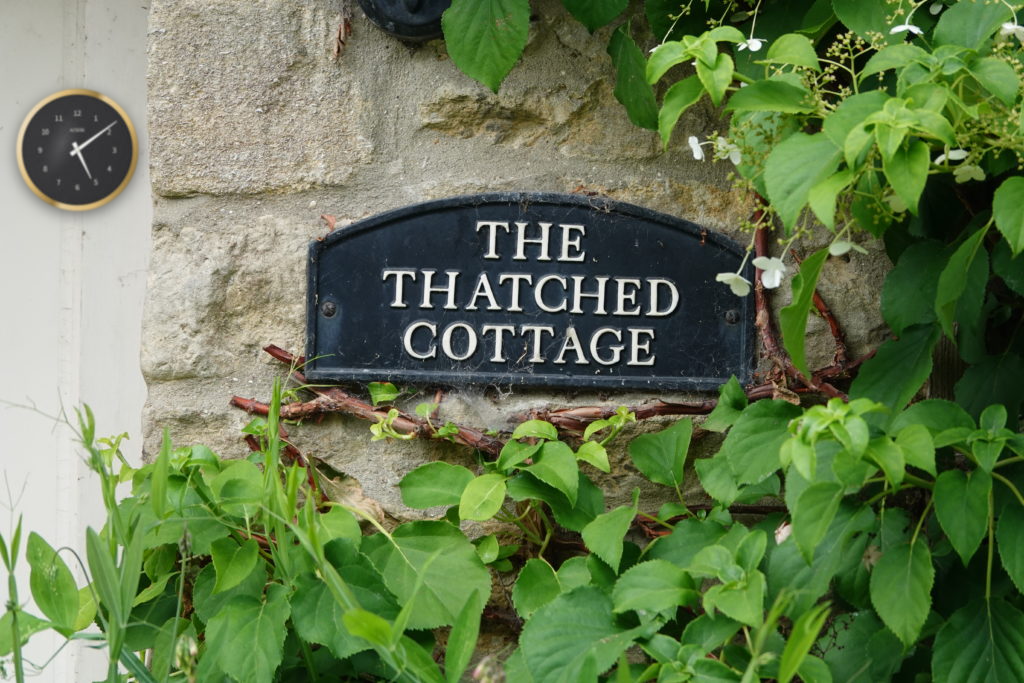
5:09
